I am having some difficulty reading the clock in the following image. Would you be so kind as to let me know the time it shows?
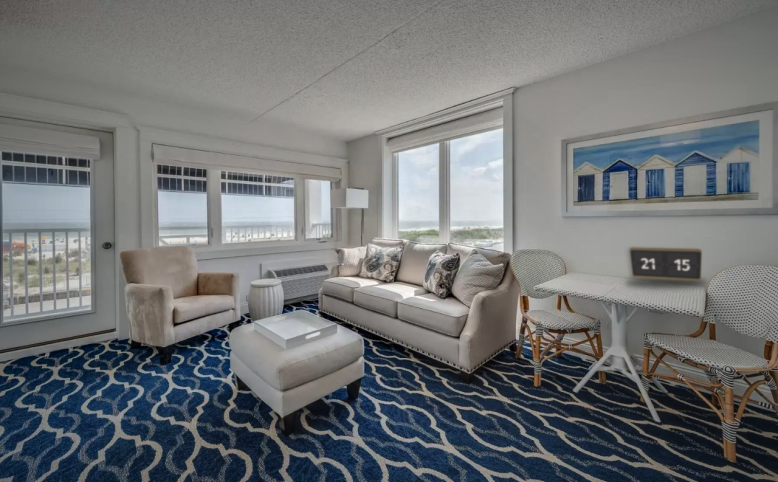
21:15
